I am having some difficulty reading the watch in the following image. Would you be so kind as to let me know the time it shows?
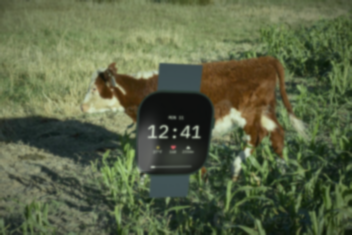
12:41
